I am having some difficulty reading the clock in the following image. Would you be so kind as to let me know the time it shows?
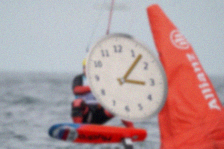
3:07
